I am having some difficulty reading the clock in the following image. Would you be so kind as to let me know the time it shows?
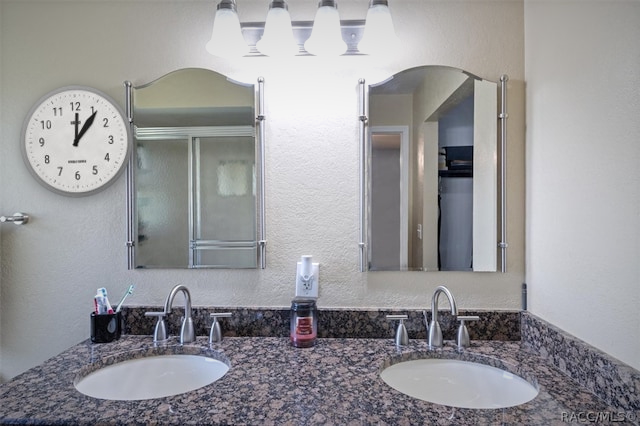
12:06
